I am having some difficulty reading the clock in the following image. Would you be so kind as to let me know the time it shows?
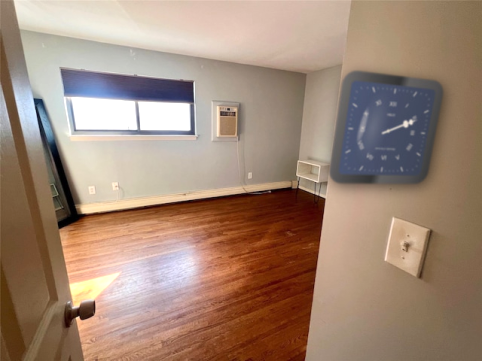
2:11
